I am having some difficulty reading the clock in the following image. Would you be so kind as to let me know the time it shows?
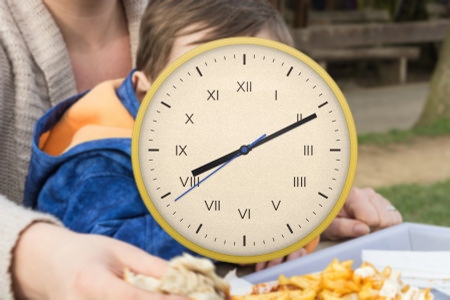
8:10:39
